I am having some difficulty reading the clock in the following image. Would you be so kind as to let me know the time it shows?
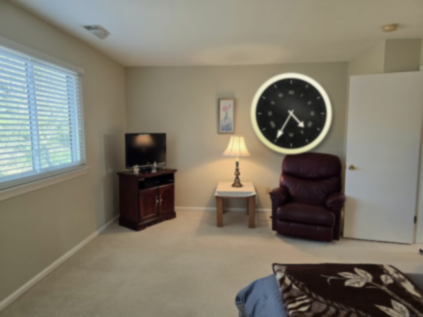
4:35
